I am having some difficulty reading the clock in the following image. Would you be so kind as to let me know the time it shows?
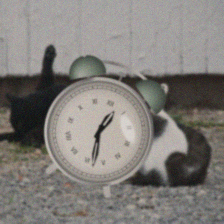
12:28
